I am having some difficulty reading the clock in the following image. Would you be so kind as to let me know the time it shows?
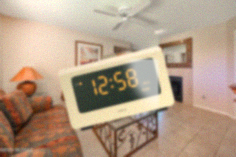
12:58
